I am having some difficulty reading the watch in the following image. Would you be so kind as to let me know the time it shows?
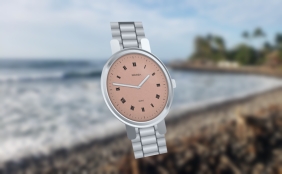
1:47
